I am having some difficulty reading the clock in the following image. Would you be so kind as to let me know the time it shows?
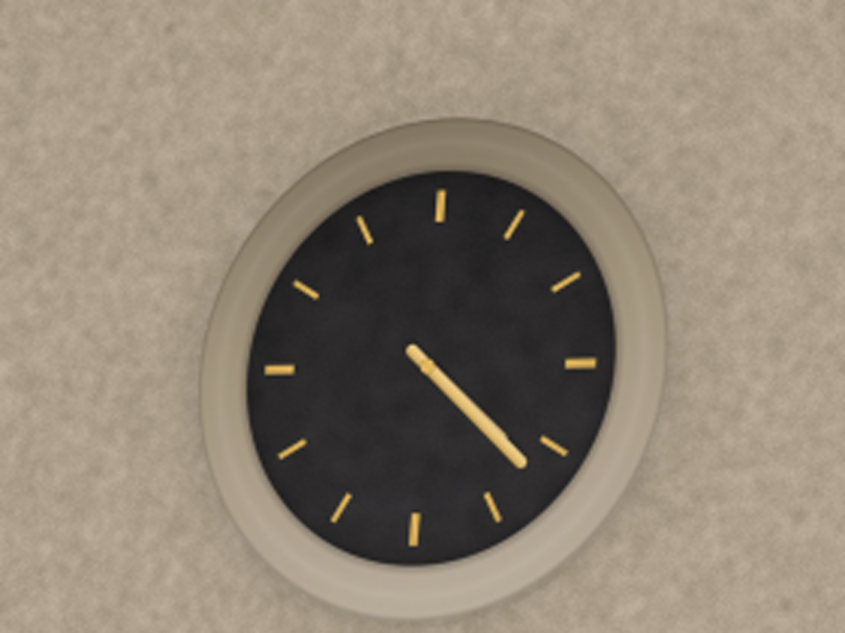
4:22
